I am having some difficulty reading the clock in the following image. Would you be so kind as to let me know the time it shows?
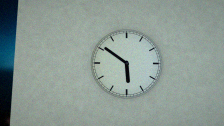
5:51
